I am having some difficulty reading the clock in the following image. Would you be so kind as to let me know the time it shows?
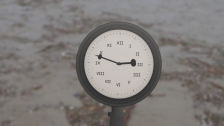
2:48
